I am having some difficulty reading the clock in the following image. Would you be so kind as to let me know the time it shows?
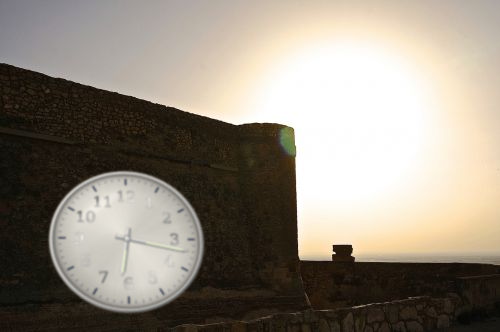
6:17
